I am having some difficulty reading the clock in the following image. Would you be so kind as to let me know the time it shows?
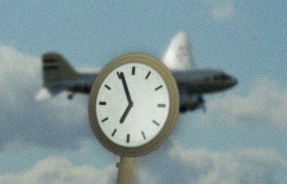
6:56
